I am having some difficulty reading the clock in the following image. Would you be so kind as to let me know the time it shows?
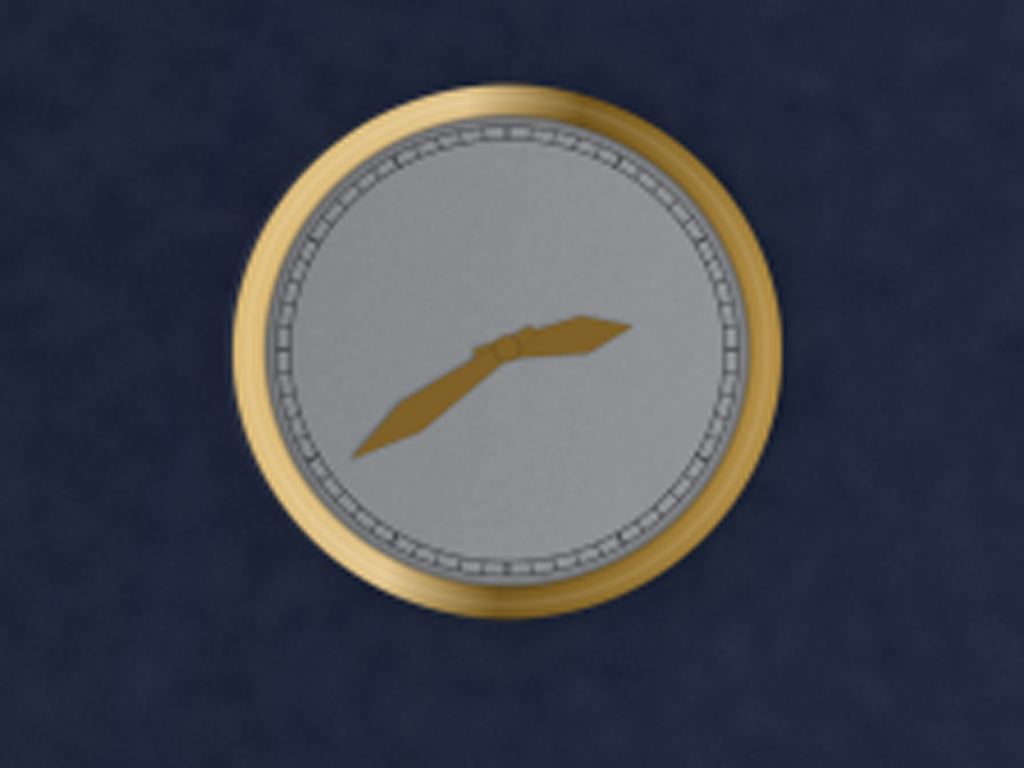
2:39
